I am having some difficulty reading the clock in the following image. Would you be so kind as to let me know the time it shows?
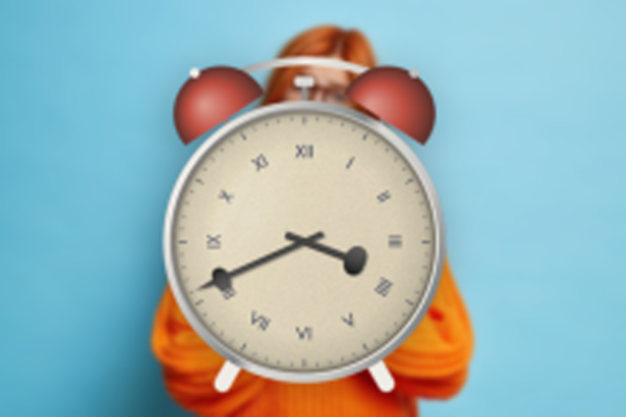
3:41
